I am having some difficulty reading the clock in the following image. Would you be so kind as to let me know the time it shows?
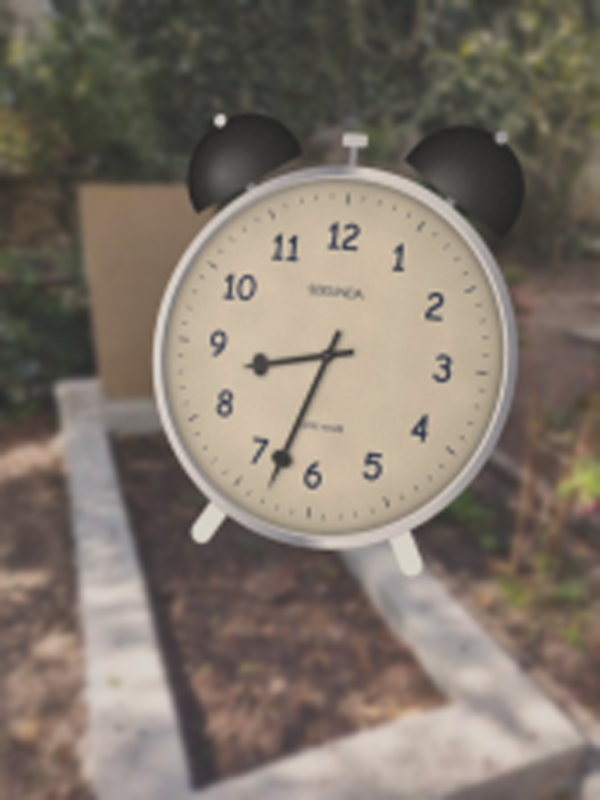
8:33
